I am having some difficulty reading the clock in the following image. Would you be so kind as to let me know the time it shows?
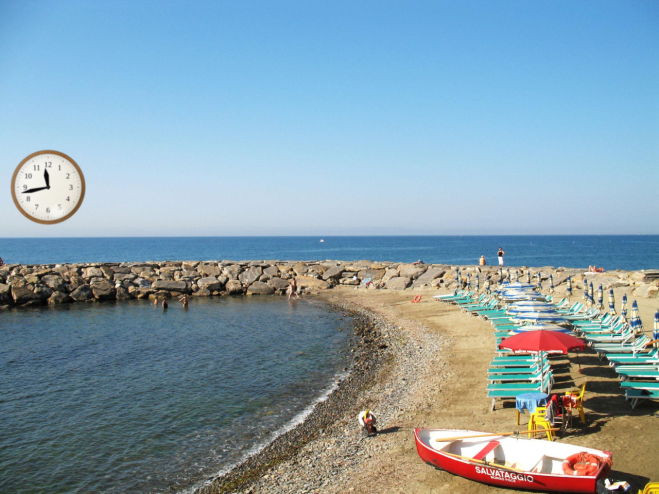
11:43
